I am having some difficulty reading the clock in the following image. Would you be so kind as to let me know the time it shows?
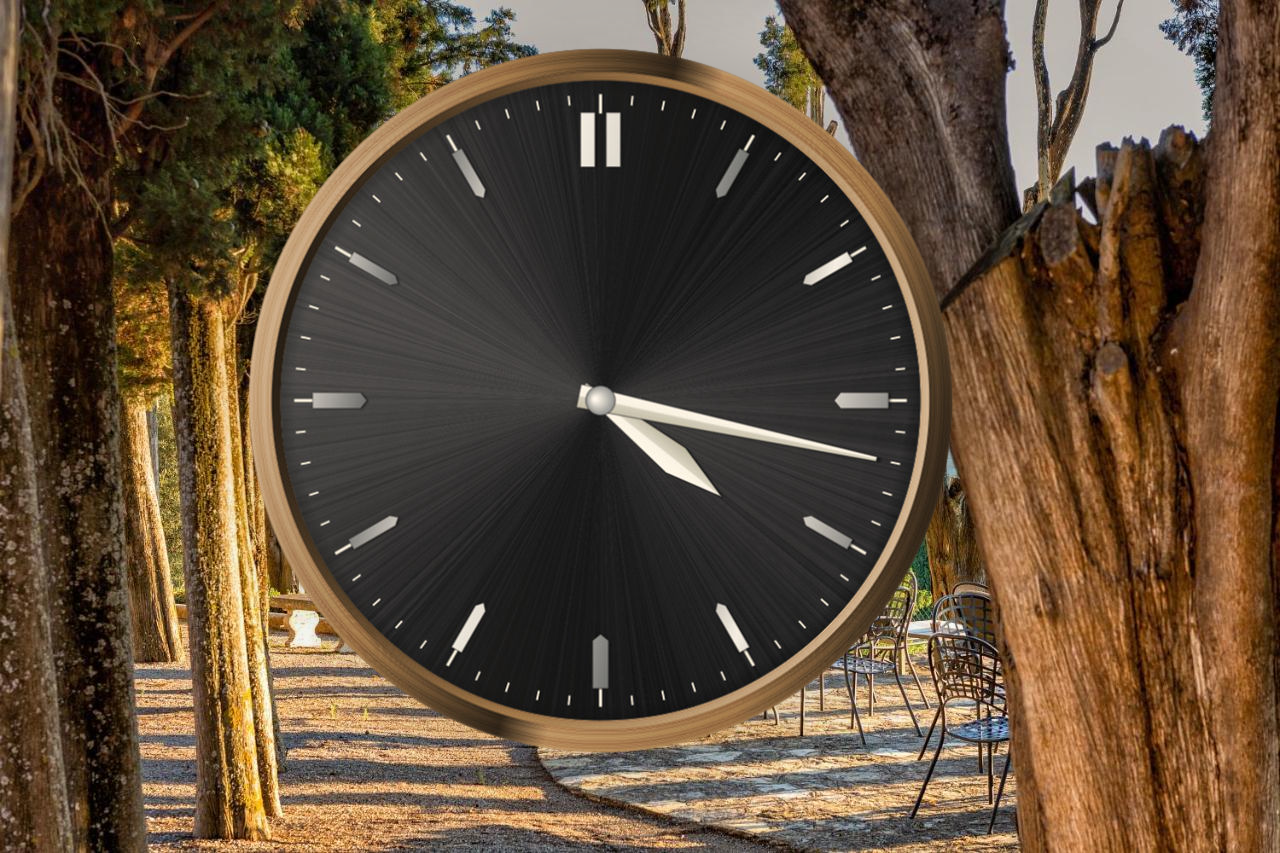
4:17
